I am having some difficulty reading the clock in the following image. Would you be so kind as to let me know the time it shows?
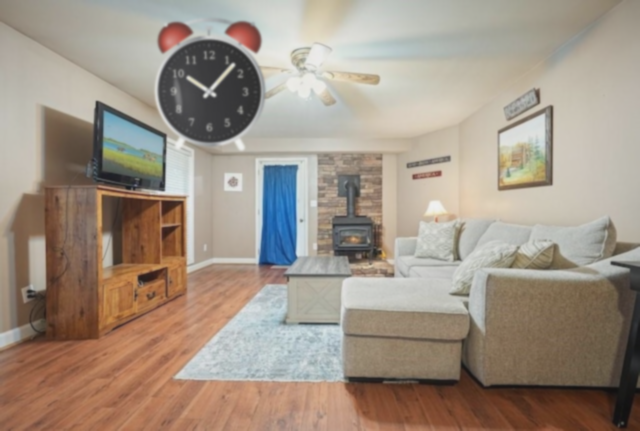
10:07
